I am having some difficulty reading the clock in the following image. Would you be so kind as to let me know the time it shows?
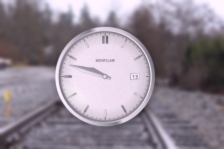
9:48
